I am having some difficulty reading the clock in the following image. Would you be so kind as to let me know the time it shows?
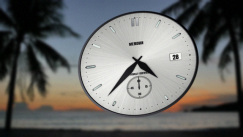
4:37
